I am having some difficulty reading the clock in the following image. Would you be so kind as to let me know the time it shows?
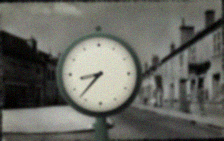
8:37
